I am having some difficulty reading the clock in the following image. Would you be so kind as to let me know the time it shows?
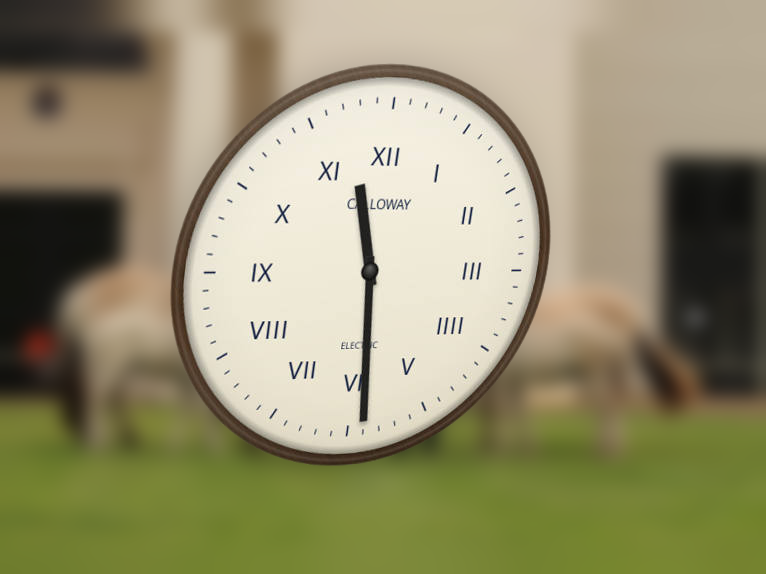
11:29
